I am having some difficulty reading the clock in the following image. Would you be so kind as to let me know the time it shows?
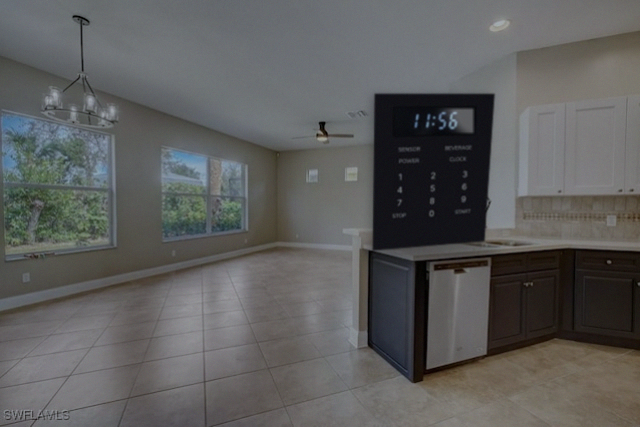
11:56
